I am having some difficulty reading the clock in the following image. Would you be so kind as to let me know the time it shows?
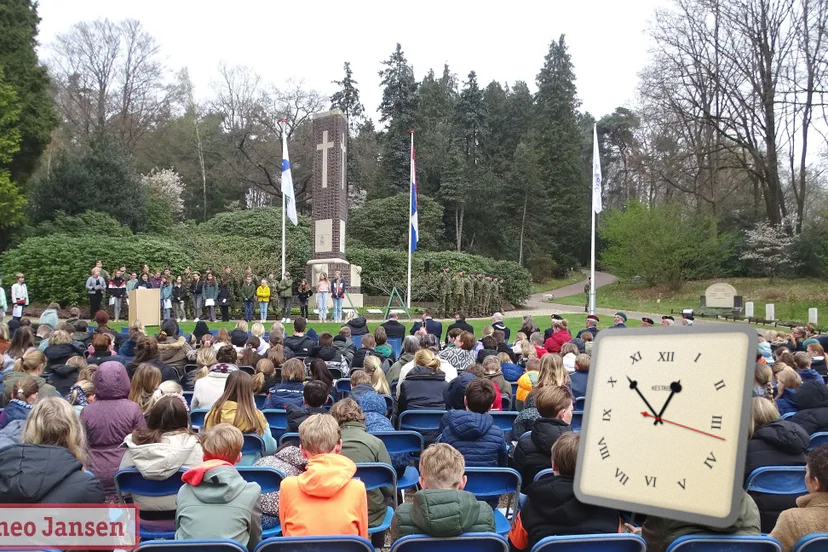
12:52:17
